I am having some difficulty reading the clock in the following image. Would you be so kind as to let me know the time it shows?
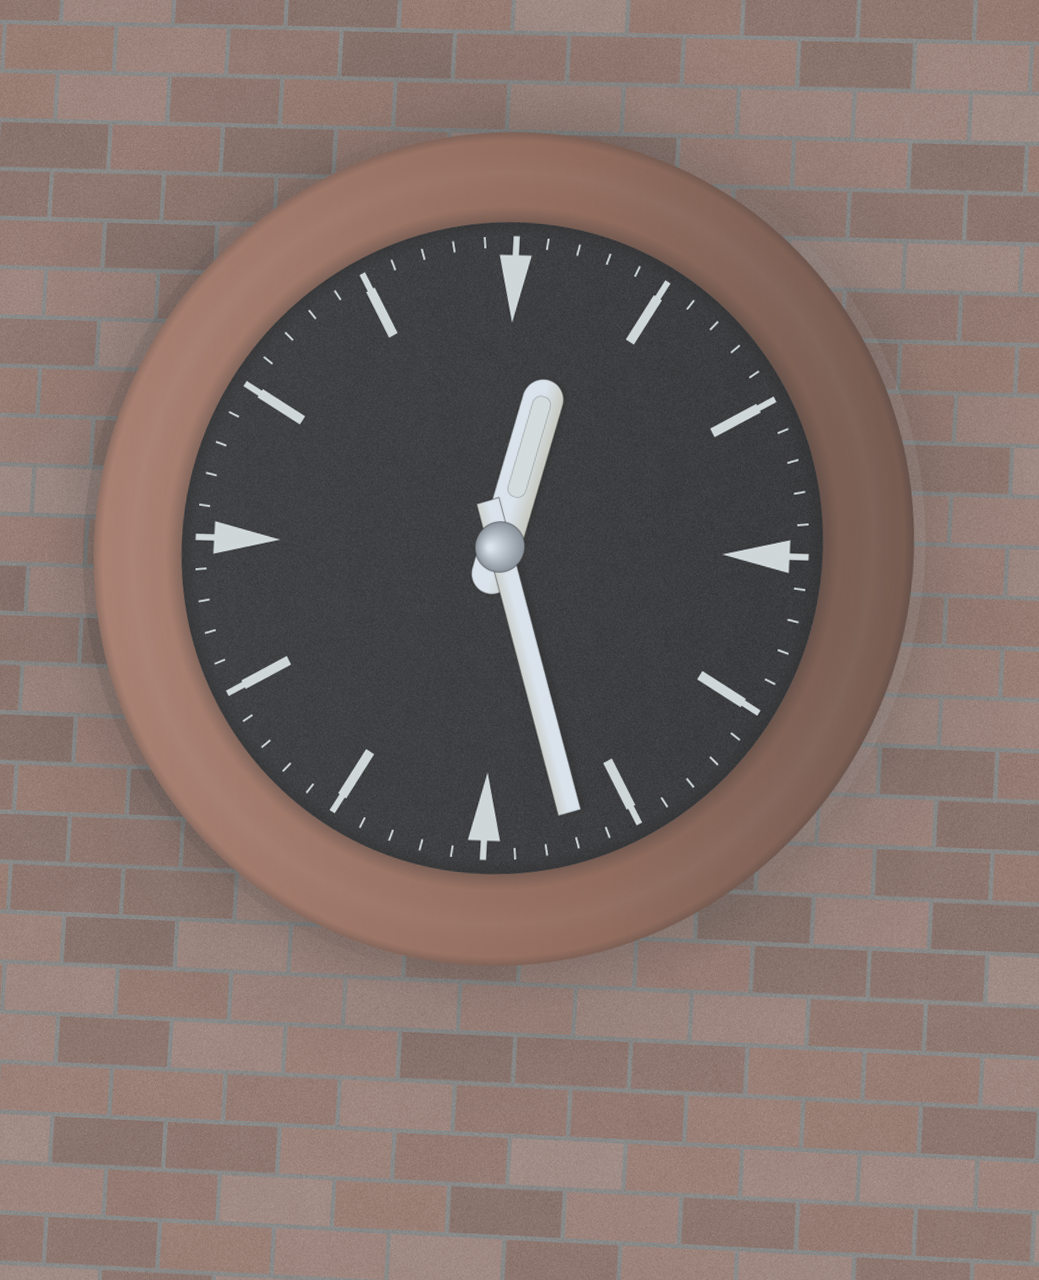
12:27
